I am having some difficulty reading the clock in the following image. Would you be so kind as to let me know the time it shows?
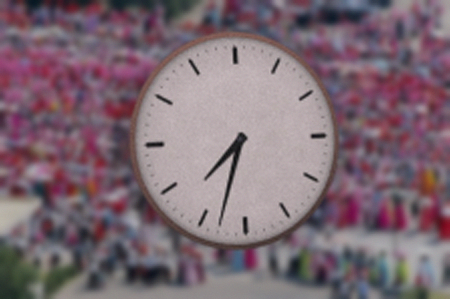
7:33
